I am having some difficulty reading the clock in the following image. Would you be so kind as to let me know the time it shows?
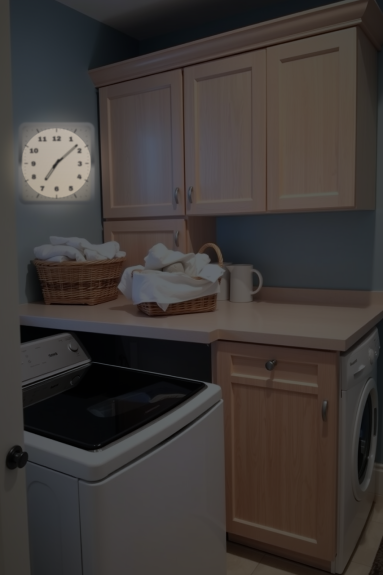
7:08
